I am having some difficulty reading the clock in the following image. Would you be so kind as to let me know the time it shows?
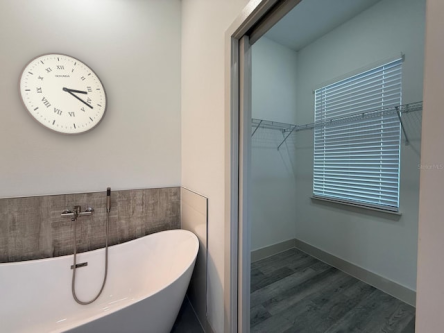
3:22
